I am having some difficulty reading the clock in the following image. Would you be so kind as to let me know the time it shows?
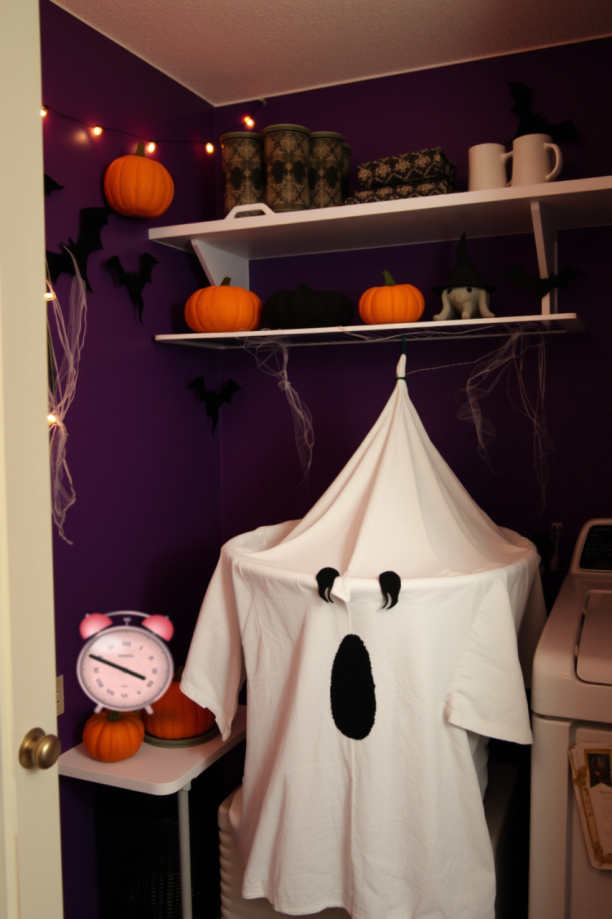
3:49
